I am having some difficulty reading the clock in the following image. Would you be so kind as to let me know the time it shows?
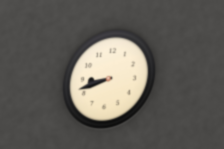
8:42
